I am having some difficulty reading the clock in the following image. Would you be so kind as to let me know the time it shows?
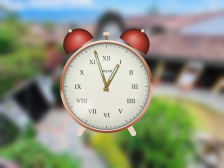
12:57
